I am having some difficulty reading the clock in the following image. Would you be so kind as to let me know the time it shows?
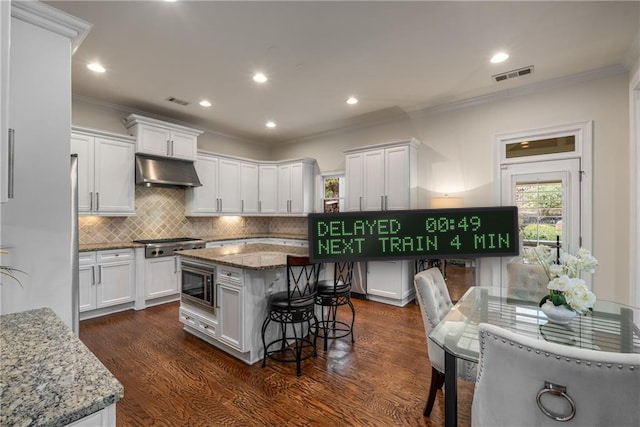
0:49
